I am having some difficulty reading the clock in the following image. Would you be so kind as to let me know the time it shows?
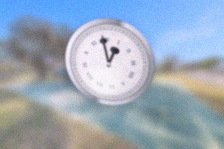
12:59
